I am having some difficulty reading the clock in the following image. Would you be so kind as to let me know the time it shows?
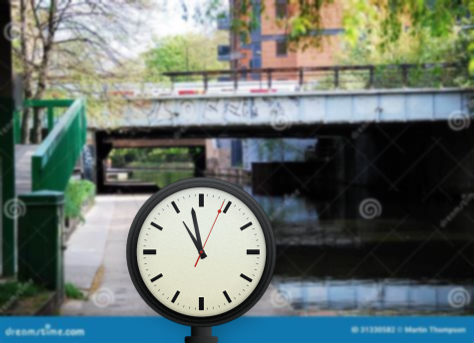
10:58:04
